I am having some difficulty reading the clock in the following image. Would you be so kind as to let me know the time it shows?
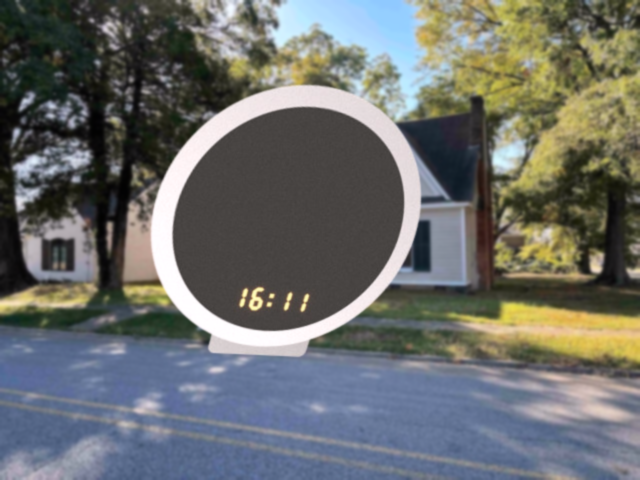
16:11
